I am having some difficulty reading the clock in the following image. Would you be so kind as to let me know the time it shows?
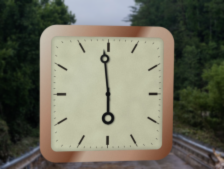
5:59
